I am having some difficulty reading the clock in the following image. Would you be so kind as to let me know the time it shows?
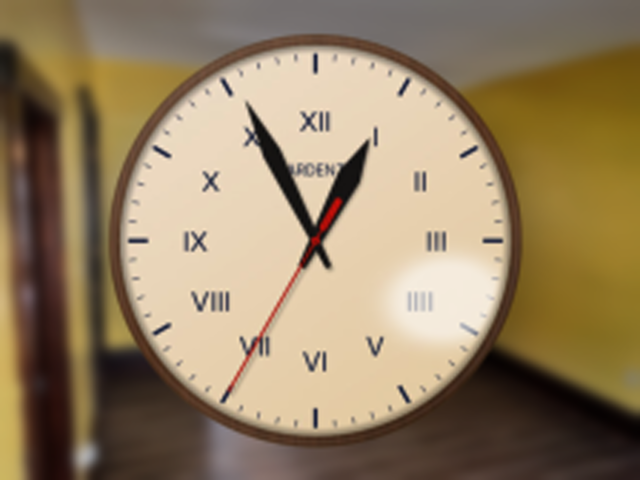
12:55:35
